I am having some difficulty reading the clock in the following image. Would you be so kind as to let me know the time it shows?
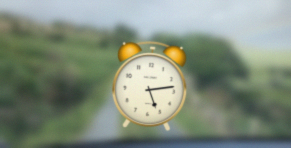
5:13
